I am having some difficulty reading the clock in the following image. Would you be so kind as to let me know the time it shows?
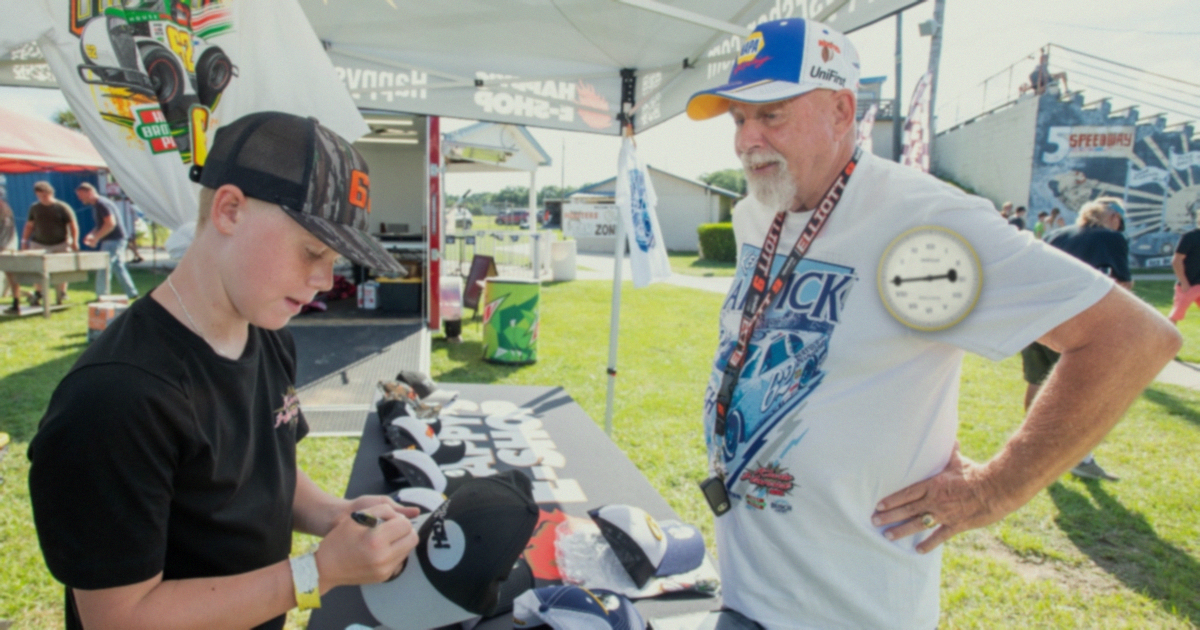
2:44
